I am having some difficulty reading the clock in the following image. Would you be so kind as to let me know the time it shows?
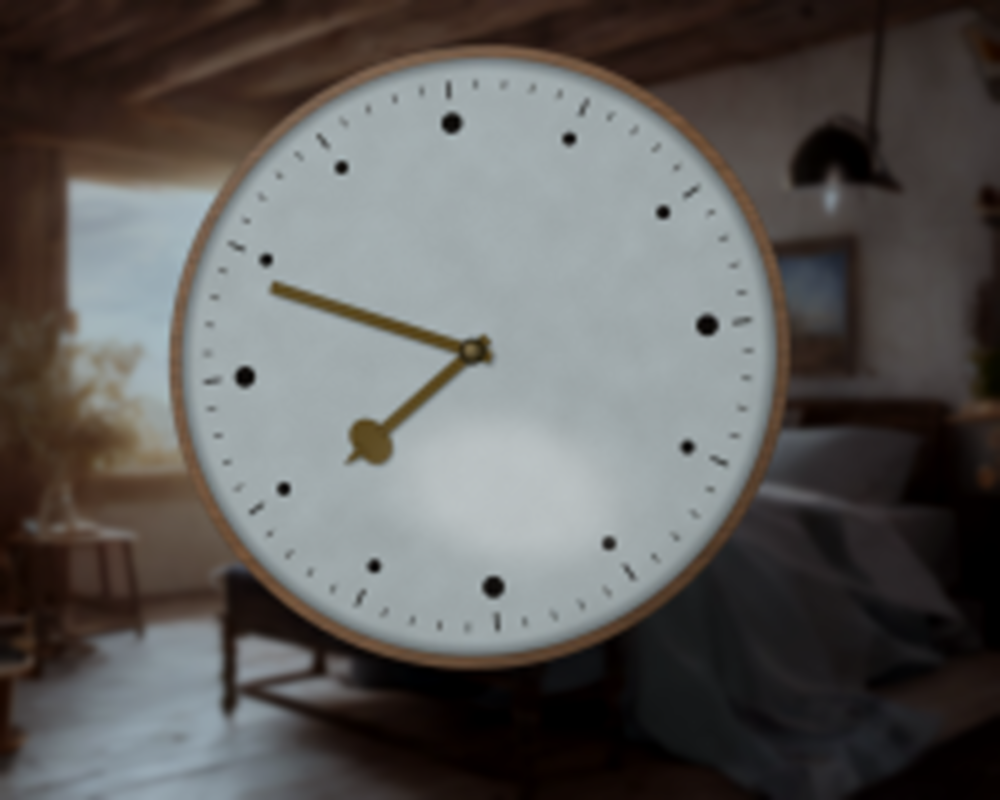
7:49
